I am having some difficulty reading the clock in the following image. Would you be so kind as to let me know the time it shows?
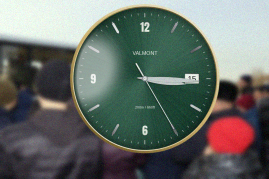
3:15:25
